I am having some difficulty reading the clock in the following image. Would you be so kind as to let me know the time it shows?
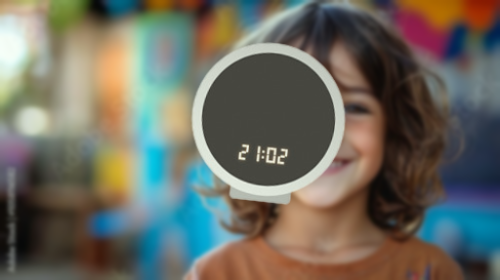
21:02
